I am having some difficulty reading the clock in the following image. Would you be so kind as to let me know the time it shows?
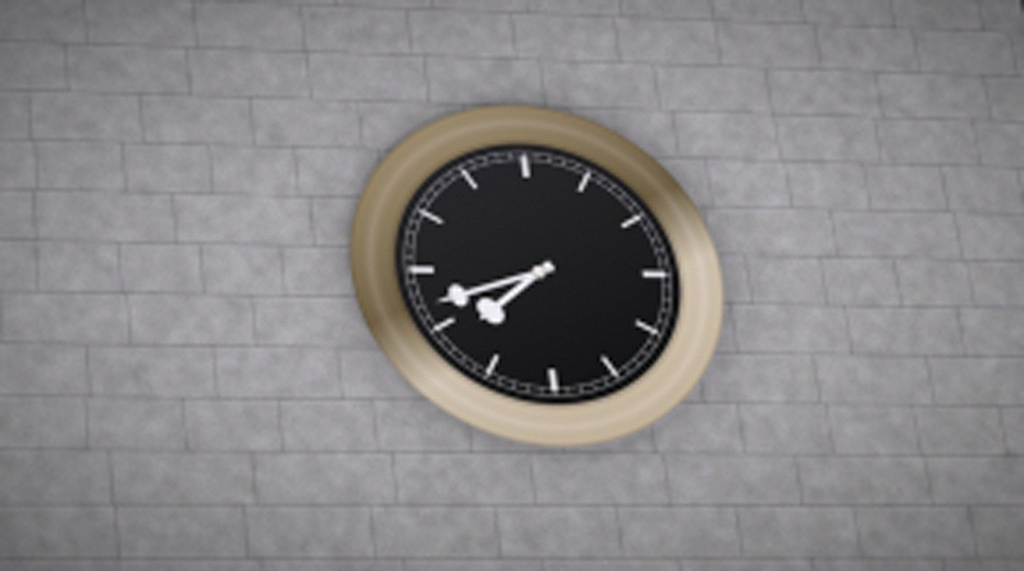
7:42
